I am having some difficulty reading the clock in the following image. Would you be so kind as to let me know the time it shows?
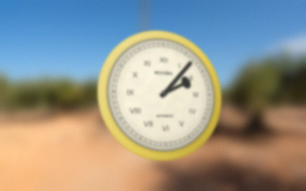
2:07
